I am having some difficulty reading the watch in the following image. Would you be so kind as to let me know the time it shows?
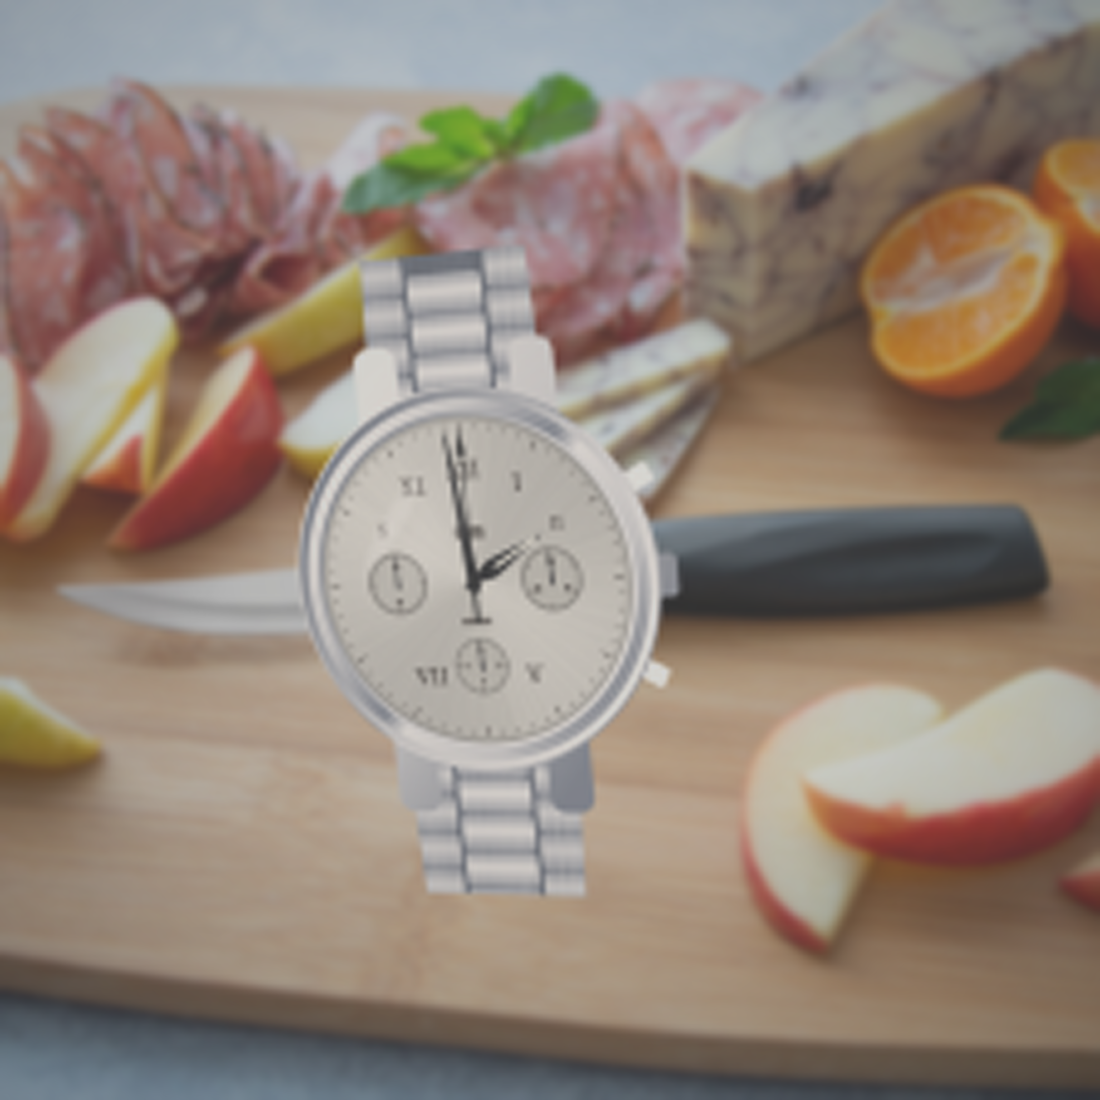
1:59
